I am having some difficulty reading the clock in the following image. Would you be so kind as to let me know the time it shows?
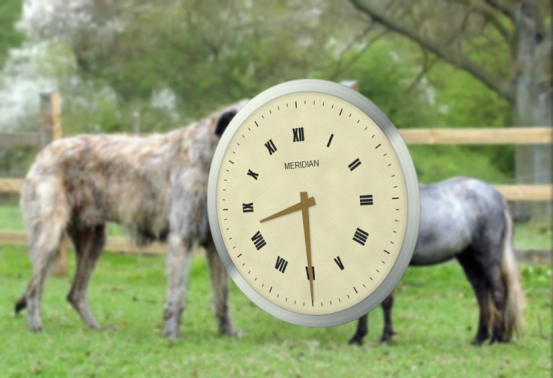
8:30
